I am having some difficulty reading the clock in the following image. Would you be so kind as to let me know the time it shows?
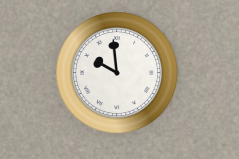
9:59
